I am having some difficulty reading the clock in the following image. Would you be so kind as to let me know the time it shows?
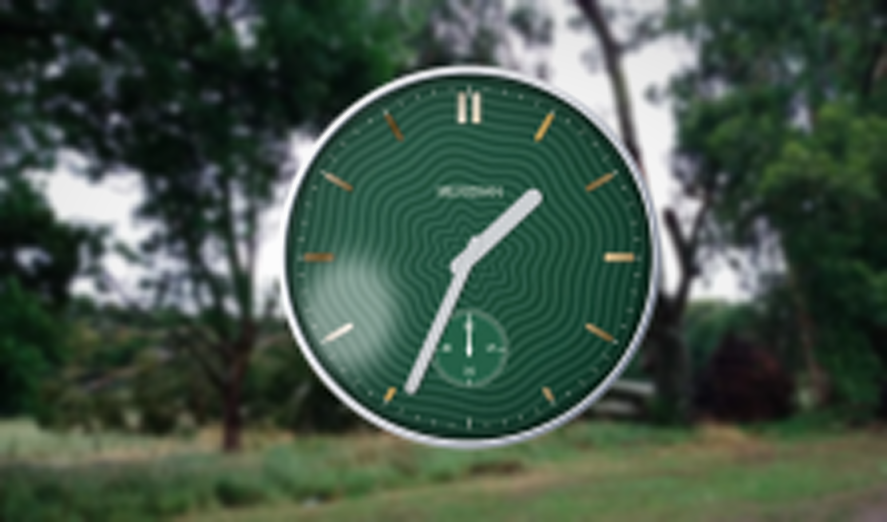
1:34
